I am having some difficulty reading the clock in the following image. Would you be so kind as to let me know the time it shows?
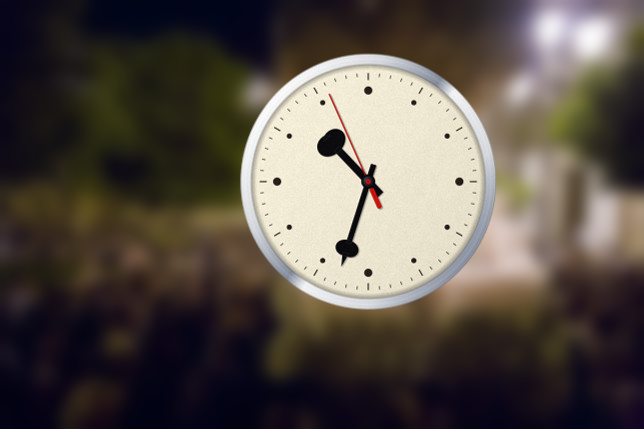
10:32:56
